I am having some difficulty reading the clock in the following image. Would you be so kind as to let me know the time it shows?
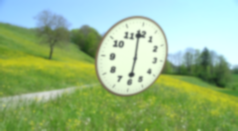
5:59
